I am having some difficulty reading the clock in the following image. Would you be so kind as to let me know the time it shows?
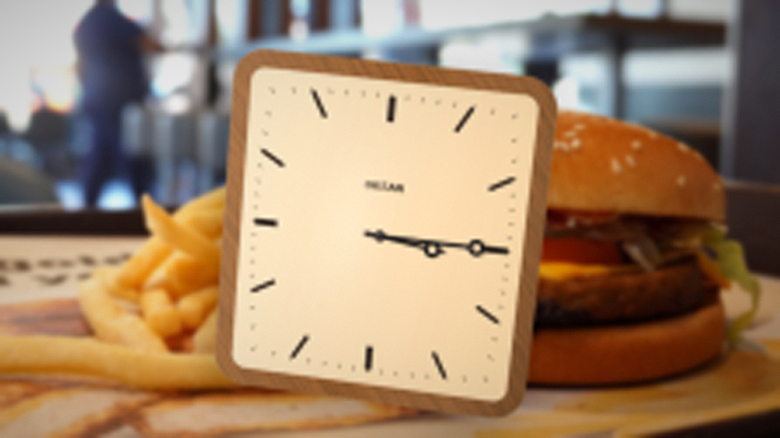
3:15
